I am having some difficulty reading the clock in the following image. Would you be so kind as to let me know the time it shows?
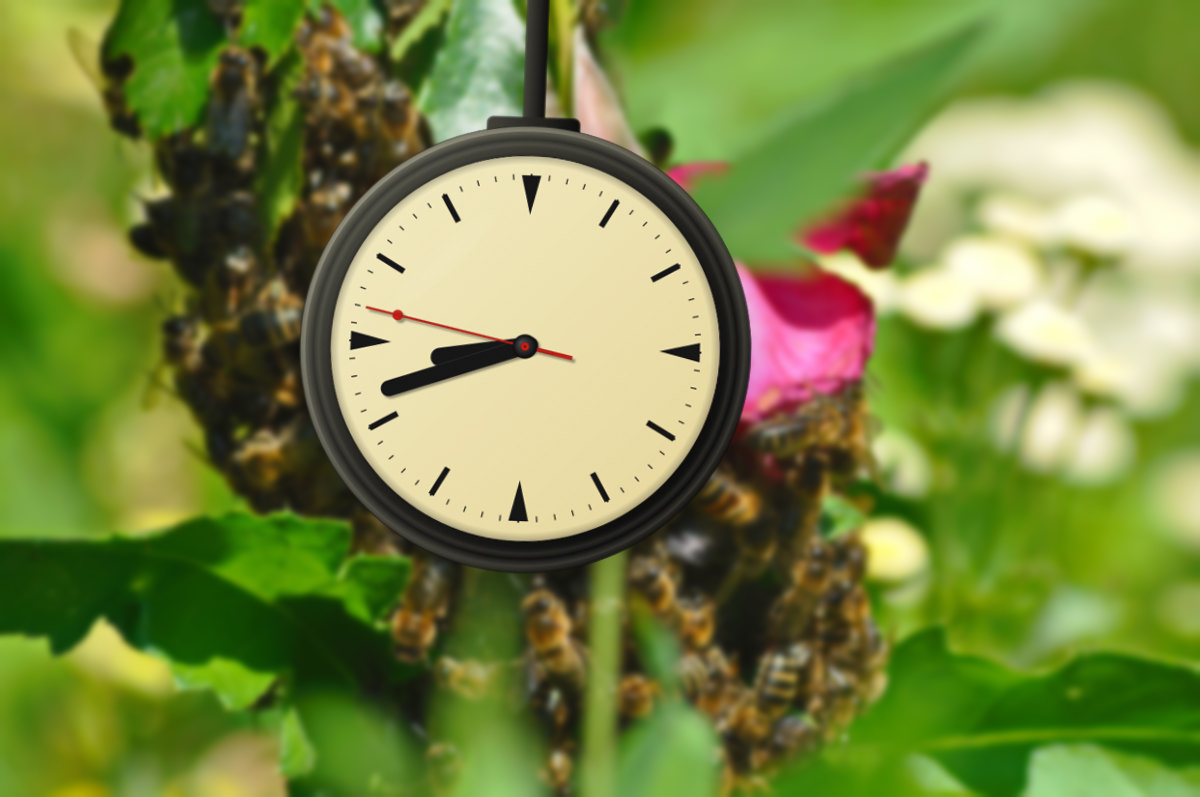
8:41:47
